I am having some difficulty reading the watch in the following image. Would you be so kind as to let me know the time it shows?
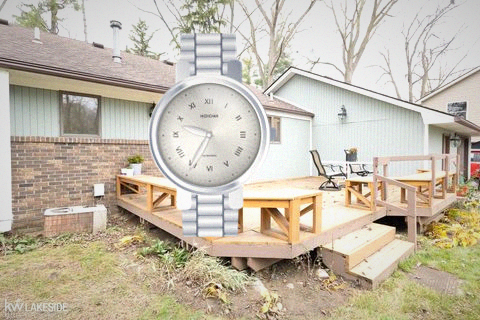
9:35
